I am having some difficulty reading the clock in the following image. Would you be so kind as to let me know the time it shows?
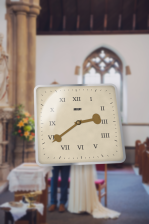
2:39
